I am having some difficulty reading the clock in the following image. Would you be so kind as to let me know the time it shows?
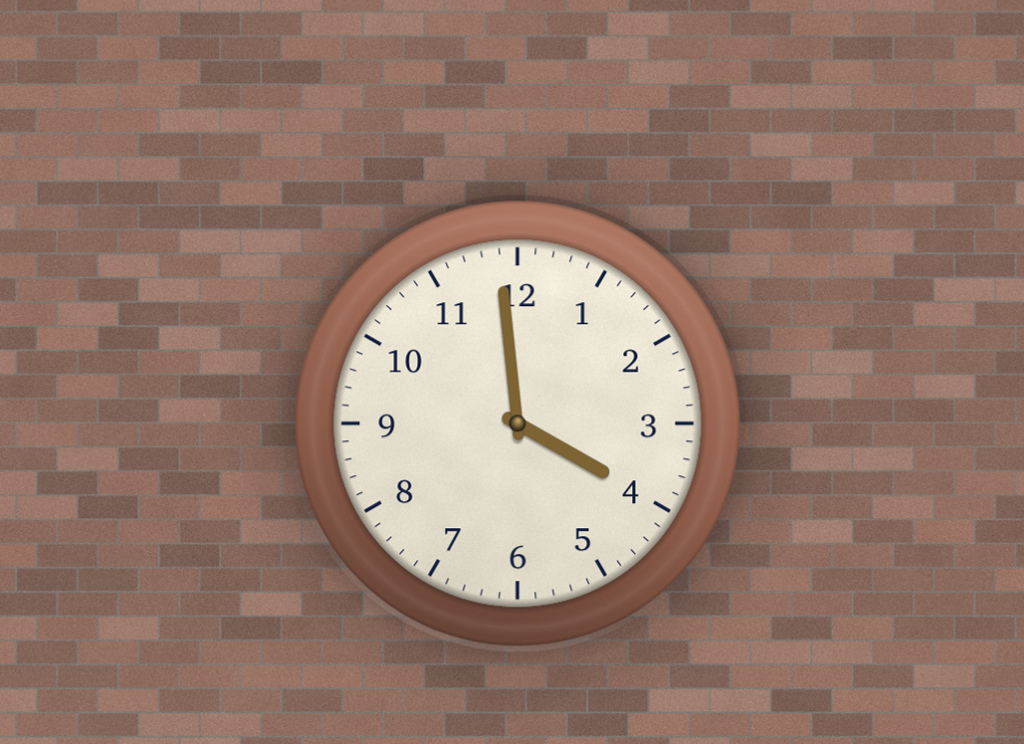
3:59
